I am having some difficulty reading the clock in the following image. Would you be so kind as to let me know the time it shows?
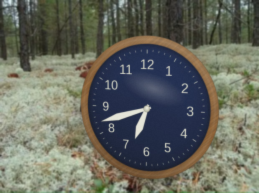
6:42
